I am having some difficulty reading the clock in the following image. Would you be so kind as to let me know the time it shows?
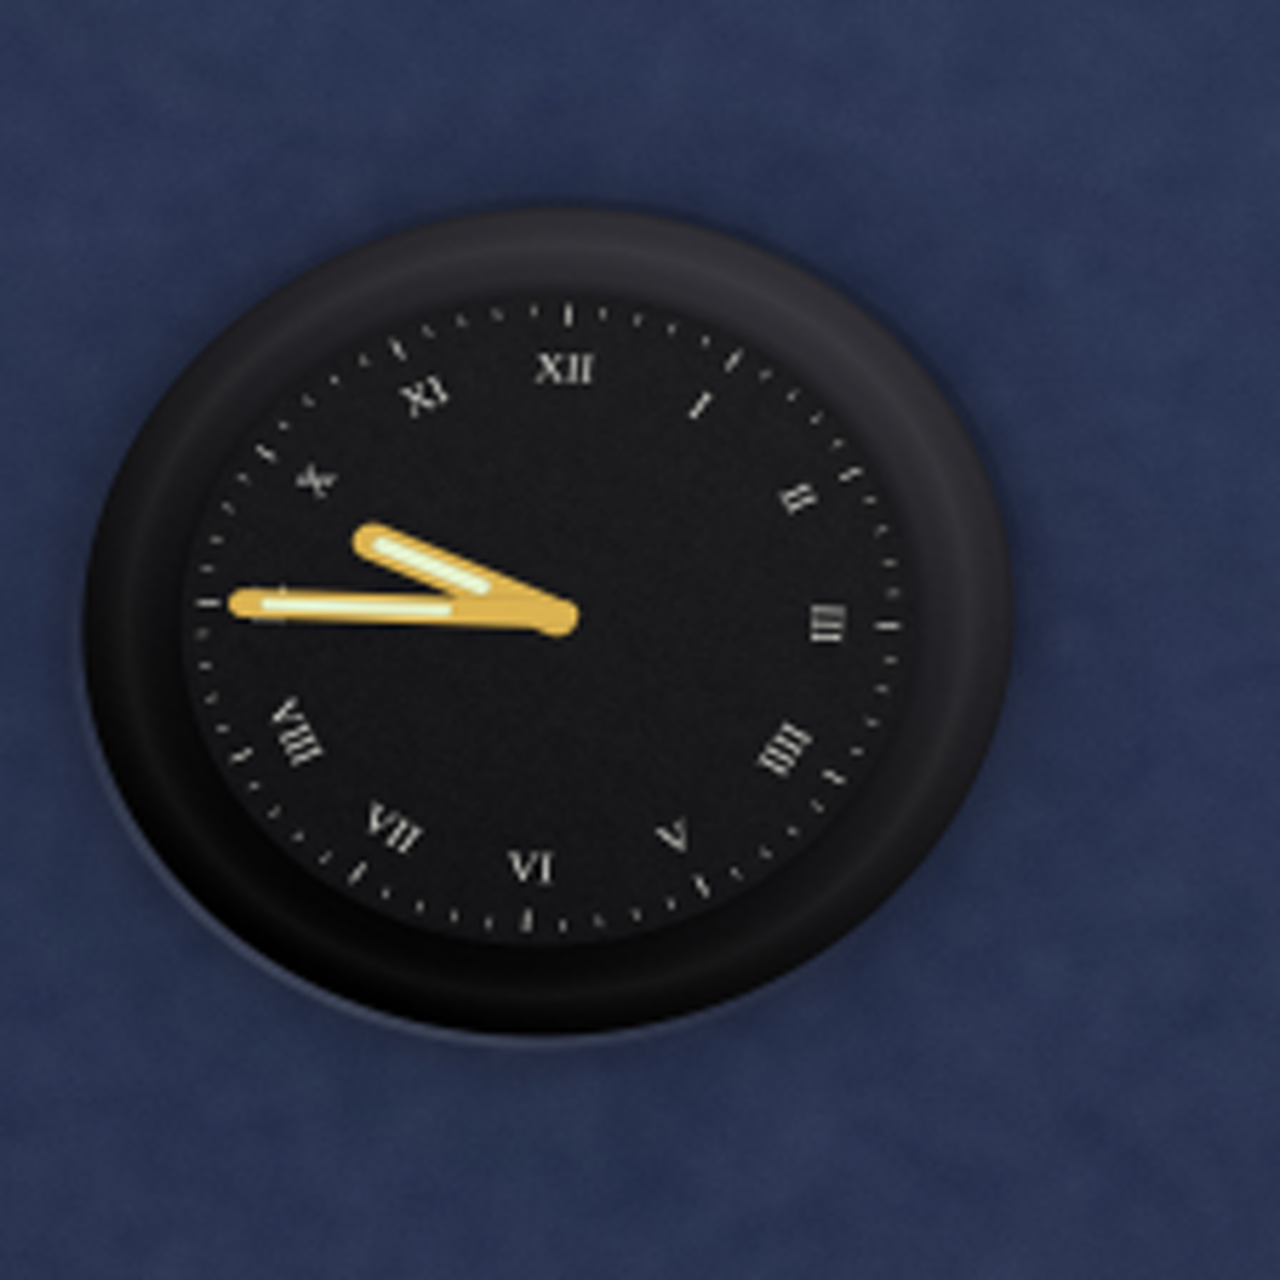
9:45
